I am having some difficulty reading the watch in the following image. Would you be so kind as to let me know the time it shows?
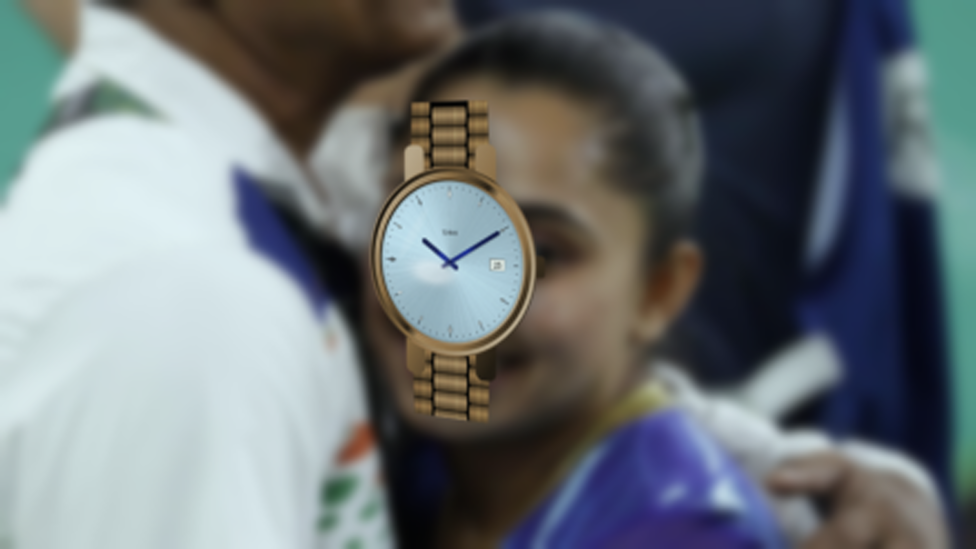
10:10
